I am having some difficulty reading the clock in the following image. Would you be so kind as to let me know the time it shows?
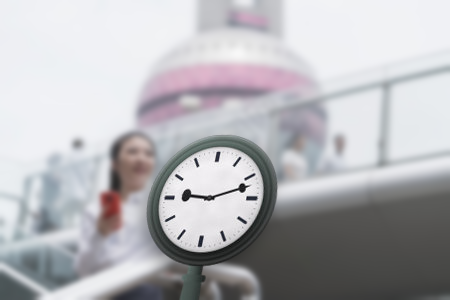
9:12
